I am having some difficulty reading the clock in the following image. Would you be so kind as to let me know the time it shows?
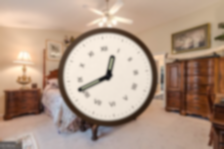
12:42
